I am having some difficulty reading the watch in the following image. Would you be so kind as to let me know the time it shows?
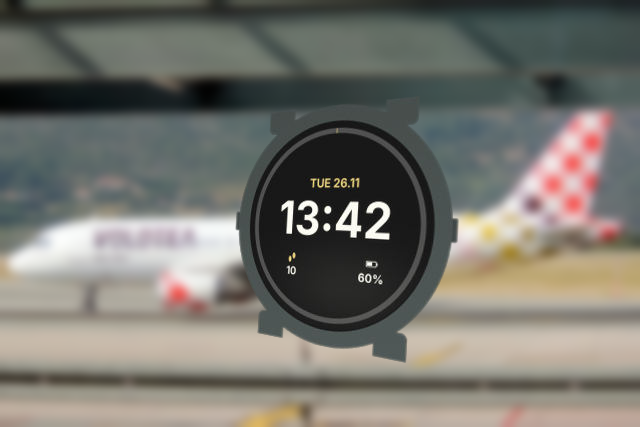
13:42
